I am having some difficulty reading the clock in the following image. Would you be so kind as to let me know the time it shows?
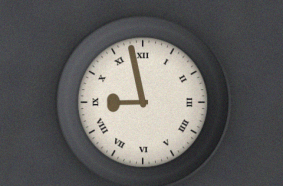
8:58
